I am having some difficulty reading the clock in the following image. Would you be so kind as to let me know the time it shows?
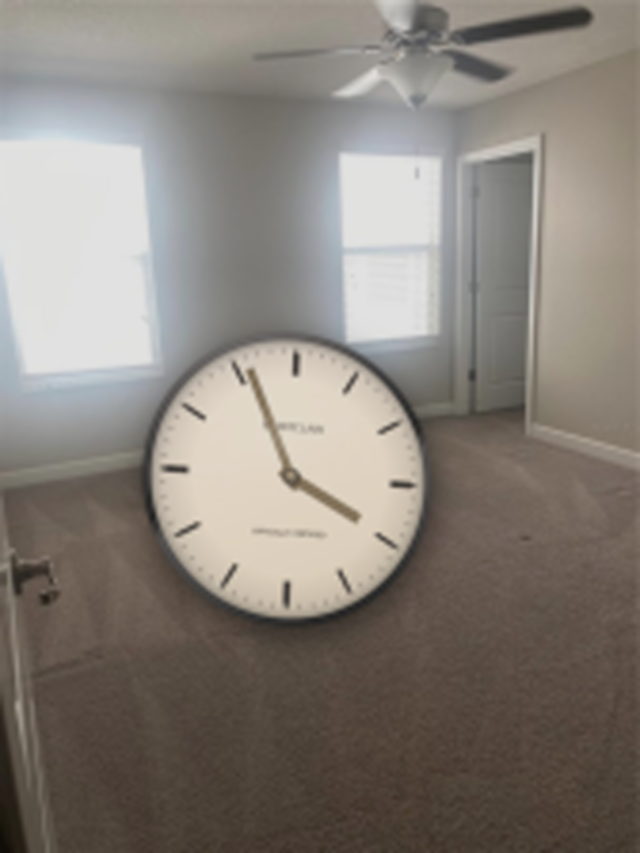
3:56
